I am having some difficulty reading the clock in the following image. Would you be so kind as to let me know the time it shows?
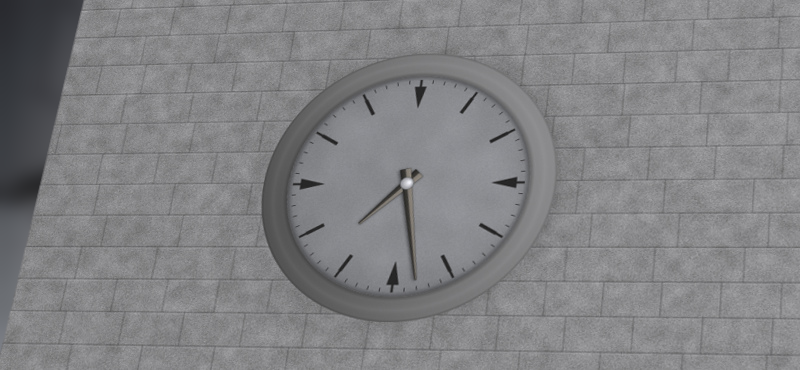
7:28
